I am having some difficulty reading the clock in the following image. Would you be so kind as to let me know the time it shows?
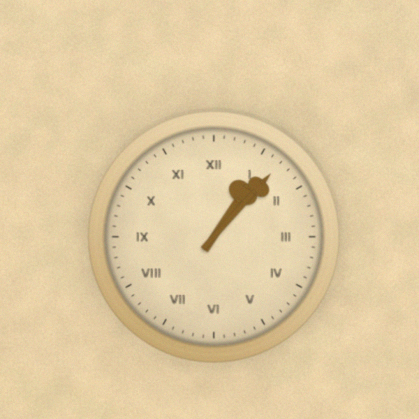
1:07
